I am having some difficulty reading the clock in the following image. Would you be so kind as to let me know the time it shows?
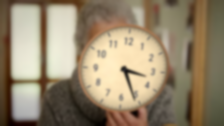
3:26
